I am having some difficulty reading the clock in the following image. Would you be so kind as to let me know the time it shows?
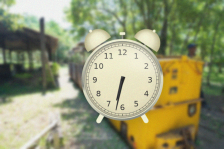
6:32
